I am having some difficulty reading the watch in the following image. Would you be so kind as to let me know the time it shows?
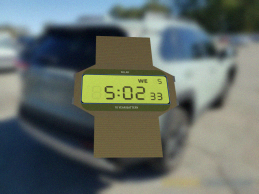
5:02:33
